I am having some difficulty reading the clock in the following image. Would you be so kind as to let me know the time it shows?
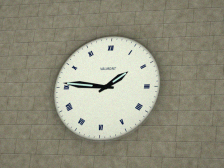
1:46
